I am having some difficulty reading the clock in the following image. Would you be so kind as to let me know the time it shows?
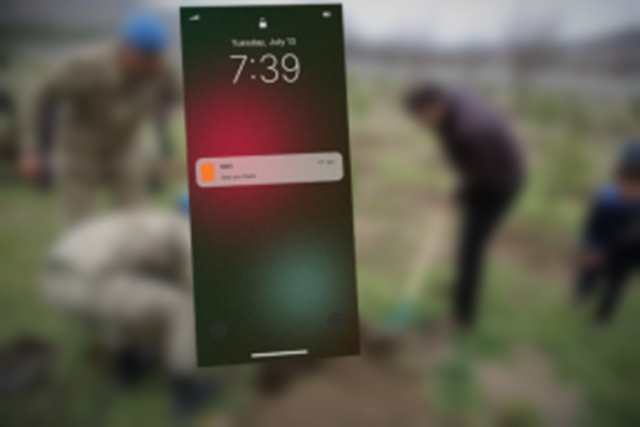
7:39
